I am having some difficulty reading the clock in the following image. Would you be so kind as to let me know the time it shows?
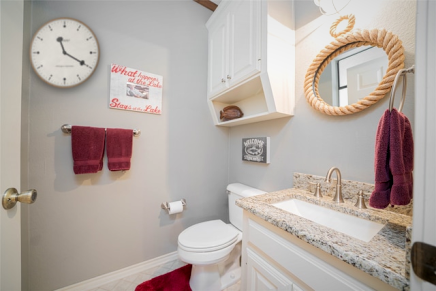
11:20
